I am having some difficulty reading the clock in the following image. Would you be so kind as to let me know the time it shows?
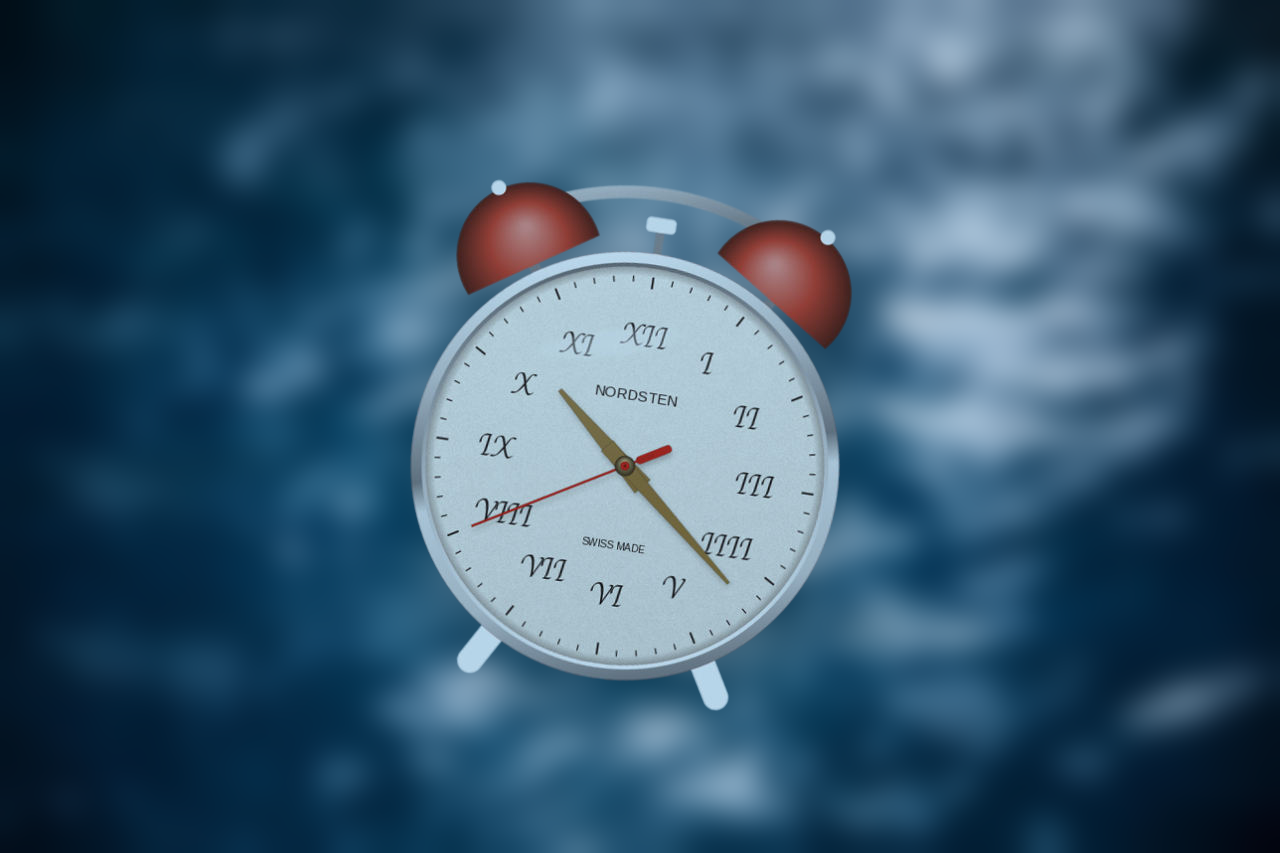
10:21:40
